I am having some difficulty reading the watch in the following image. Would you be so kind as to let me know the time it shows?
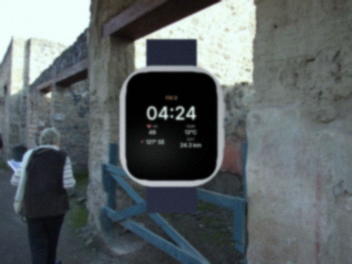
4:24
